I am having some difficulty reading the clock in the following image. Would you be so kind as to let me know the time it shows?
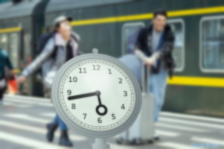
5:43
